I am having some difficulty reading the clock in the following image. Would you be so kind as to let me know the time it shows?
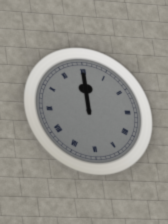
12:00
